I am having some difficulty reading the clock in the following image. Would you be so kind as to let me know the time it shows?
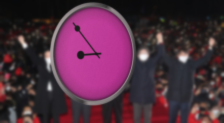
8:53
